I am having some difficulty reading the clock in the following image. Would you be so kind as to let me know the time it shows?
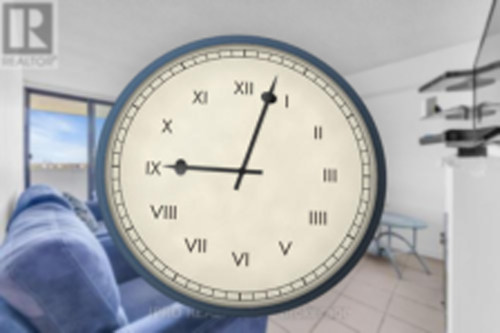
9:03
